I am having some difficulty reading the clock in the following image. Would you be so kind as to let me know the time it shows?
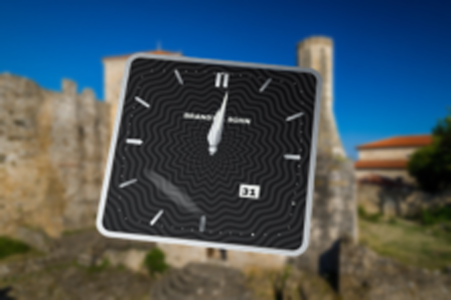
12:01
